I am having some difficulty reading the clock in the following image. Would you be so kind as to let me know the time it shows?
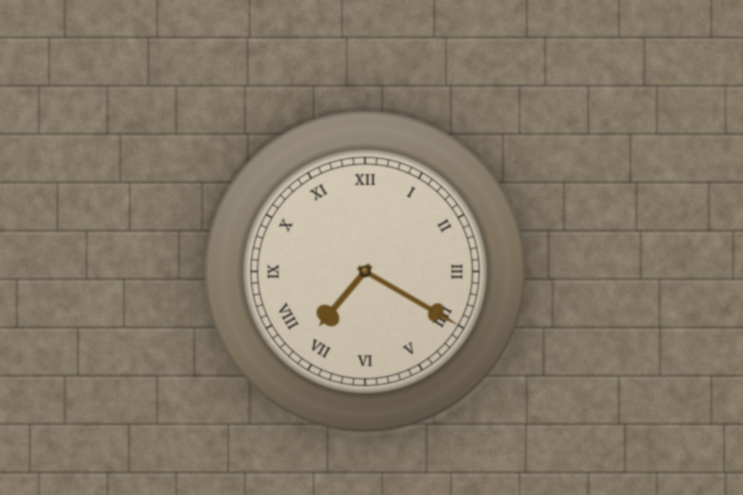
7:20
